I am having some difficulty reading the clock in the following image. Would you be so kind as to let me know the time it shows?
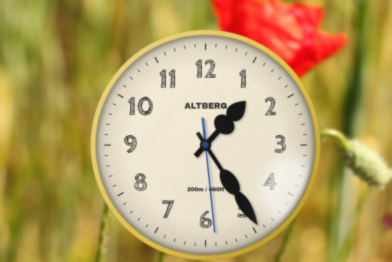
1:24:29
